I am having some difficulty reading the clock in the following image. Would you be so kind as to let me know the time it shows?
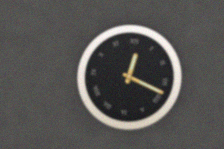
12:18
